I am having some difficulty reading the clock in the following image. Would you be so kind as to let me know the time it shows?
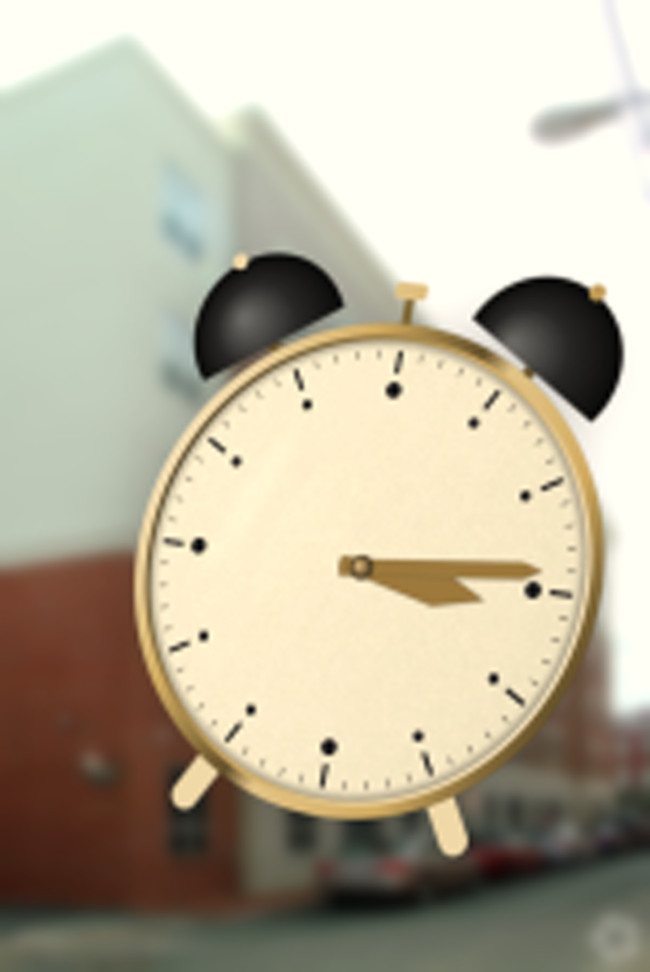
3:14
